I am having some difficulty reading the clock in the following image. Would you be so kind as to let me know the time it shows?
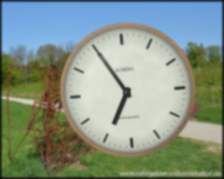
6:55
